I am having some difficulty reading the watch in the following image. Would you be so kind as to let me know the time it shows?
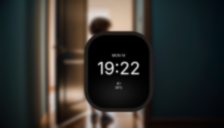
19:22
